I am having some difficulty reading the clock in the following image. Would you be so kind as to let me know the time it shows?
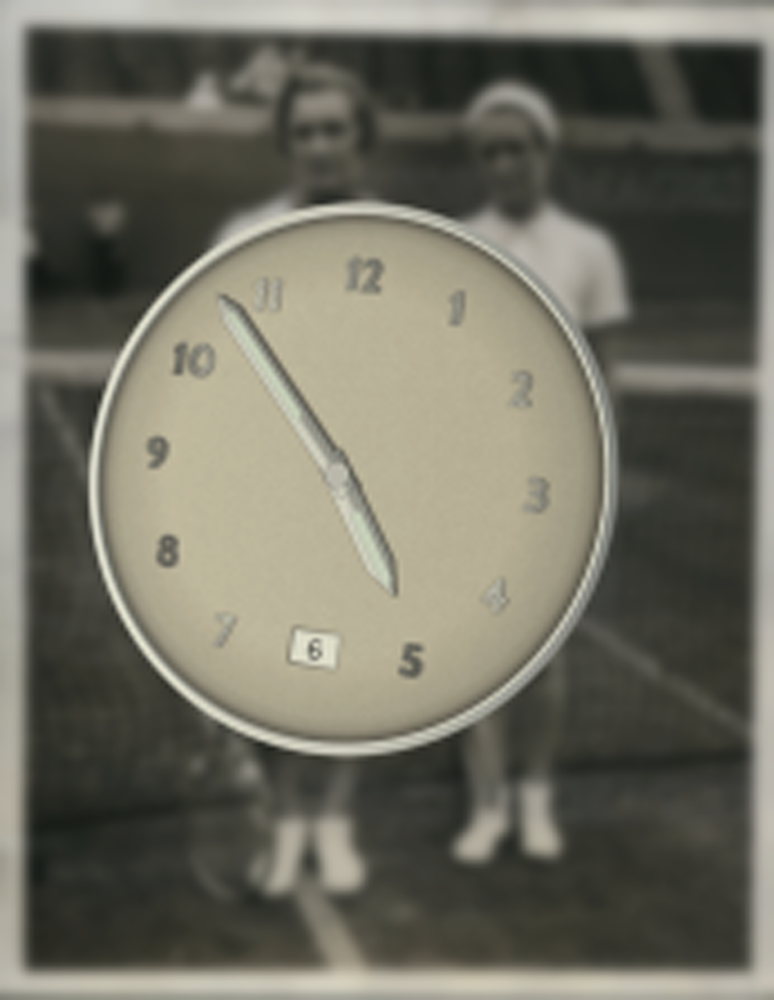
4:53
